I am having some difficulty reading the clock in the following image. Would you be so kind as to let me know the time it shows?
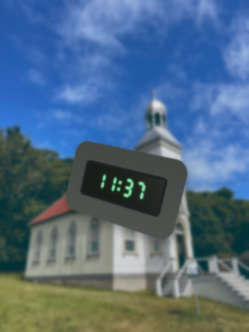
11:37
